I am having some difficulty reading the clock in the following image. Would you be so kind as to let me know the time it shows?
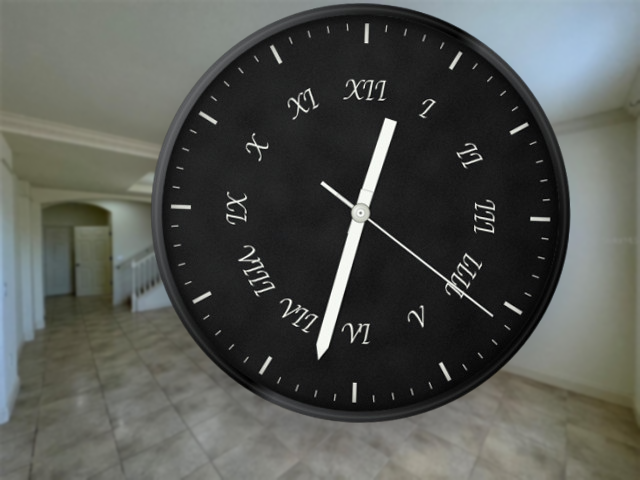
12:32:21
